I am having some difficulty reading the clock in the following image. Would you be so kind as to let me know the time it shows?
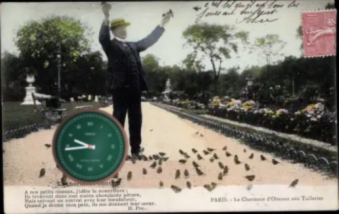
9:44
